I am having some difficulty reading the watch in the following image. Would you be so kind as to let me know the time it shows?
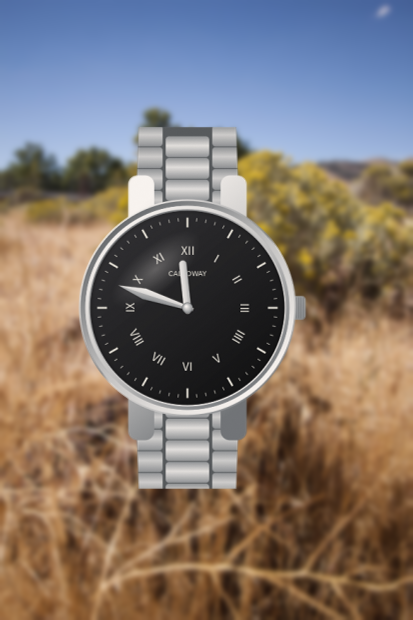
11:48
